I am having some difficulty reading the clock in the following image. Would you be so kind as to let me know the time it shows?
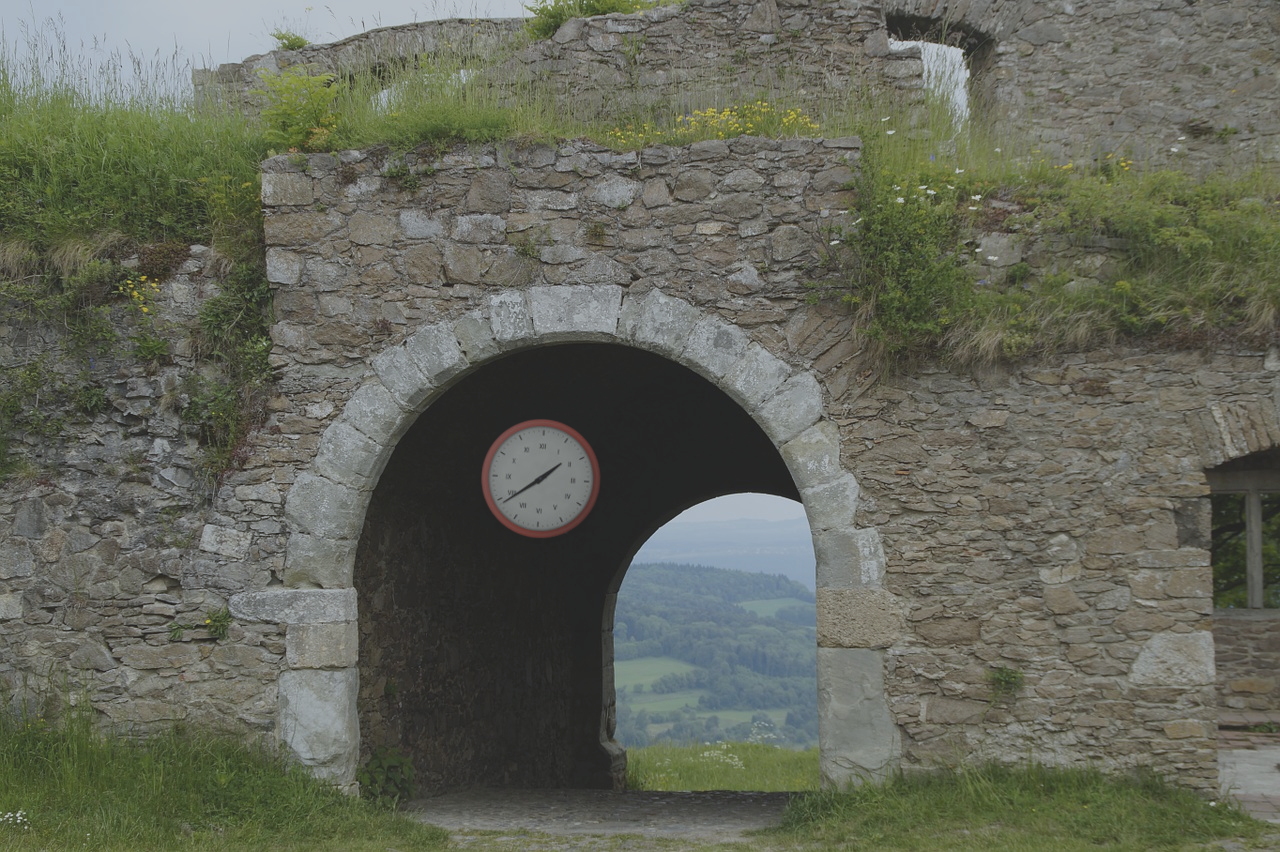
1:39
